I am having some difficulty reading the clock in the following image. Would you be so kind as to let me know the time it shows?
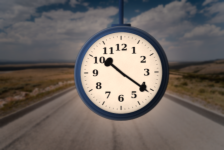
10:21
